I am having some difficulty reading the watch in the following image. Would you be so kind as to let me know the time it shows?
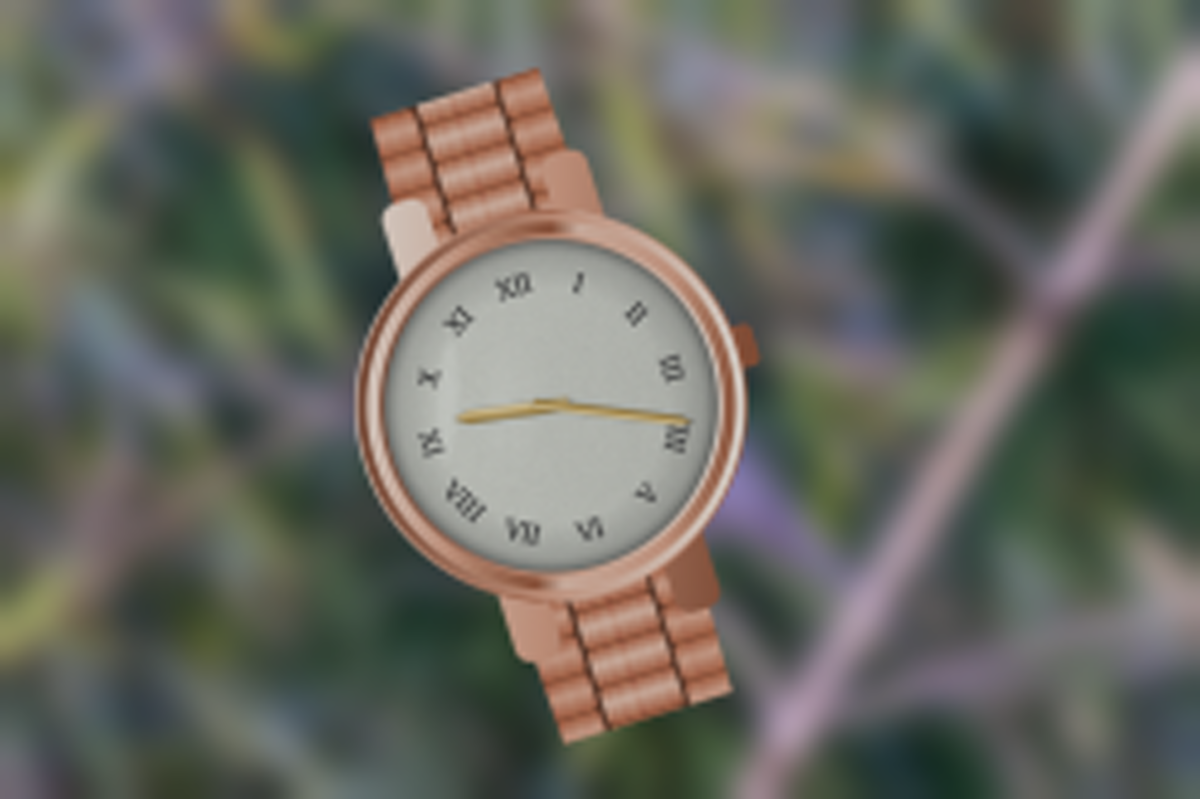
9:19
